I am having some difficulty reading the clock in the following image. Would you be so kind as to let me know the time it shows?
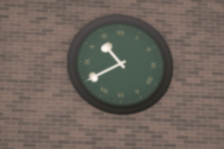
10:40
